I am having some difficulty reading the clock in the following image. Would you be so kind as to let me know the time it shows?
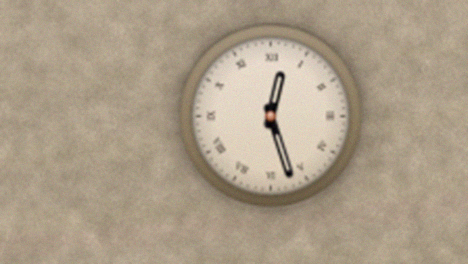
12:27
